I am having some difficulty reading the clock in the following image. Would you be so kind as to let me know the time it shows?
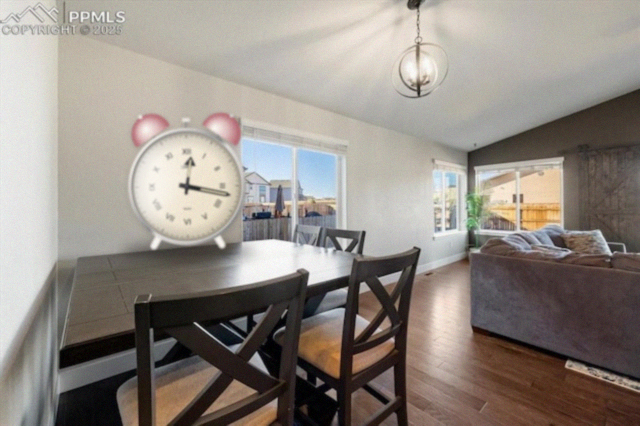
12:17
